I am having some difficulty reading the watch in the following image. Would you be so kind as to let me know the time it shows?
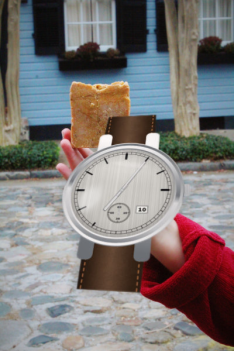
7:05
